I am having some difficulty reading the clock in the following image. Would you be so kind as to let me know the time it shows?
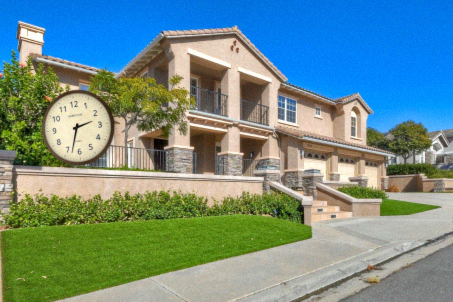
2:33
